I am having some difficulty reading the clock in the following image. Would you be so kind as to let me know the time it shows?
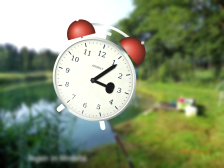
3:06
